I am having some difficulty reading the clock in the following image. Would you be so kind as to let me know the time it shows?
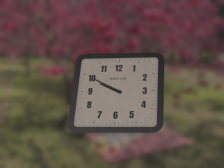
9:50
